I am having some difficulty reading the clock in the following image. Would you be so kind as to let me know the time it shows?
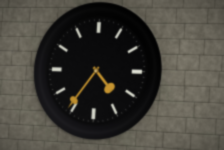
4:36
